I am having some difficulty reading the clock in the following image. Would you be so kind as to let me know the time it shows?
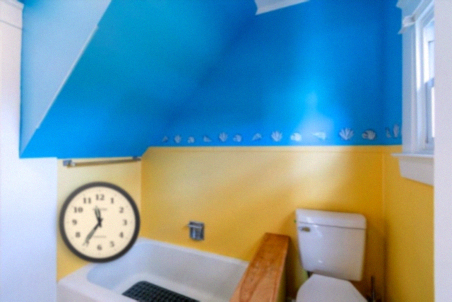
11:36
